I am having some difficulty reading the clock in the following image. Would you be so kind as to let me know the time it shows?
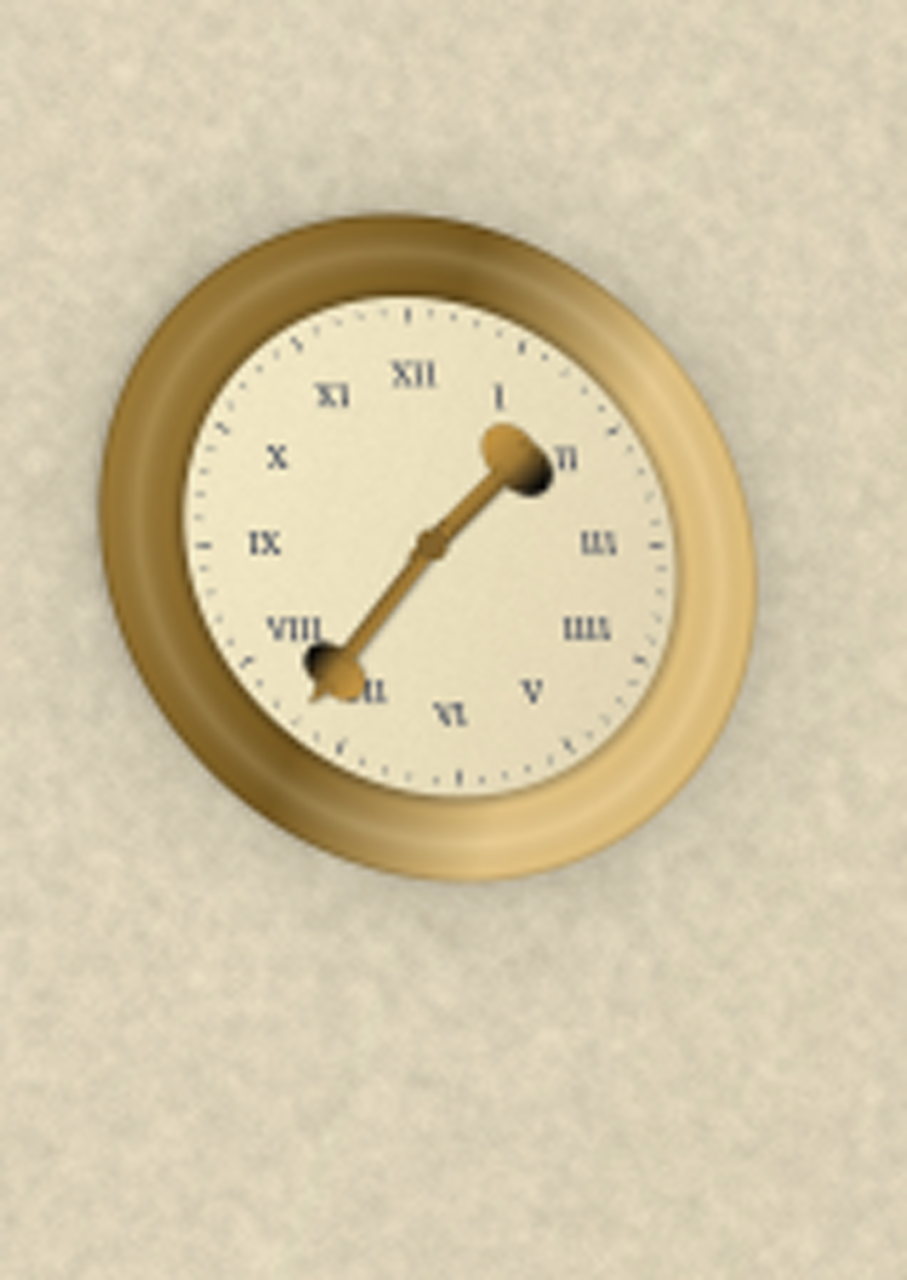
1:37
